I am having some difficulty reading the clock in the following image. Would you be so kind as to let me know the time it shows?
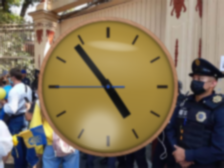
4:53:45
